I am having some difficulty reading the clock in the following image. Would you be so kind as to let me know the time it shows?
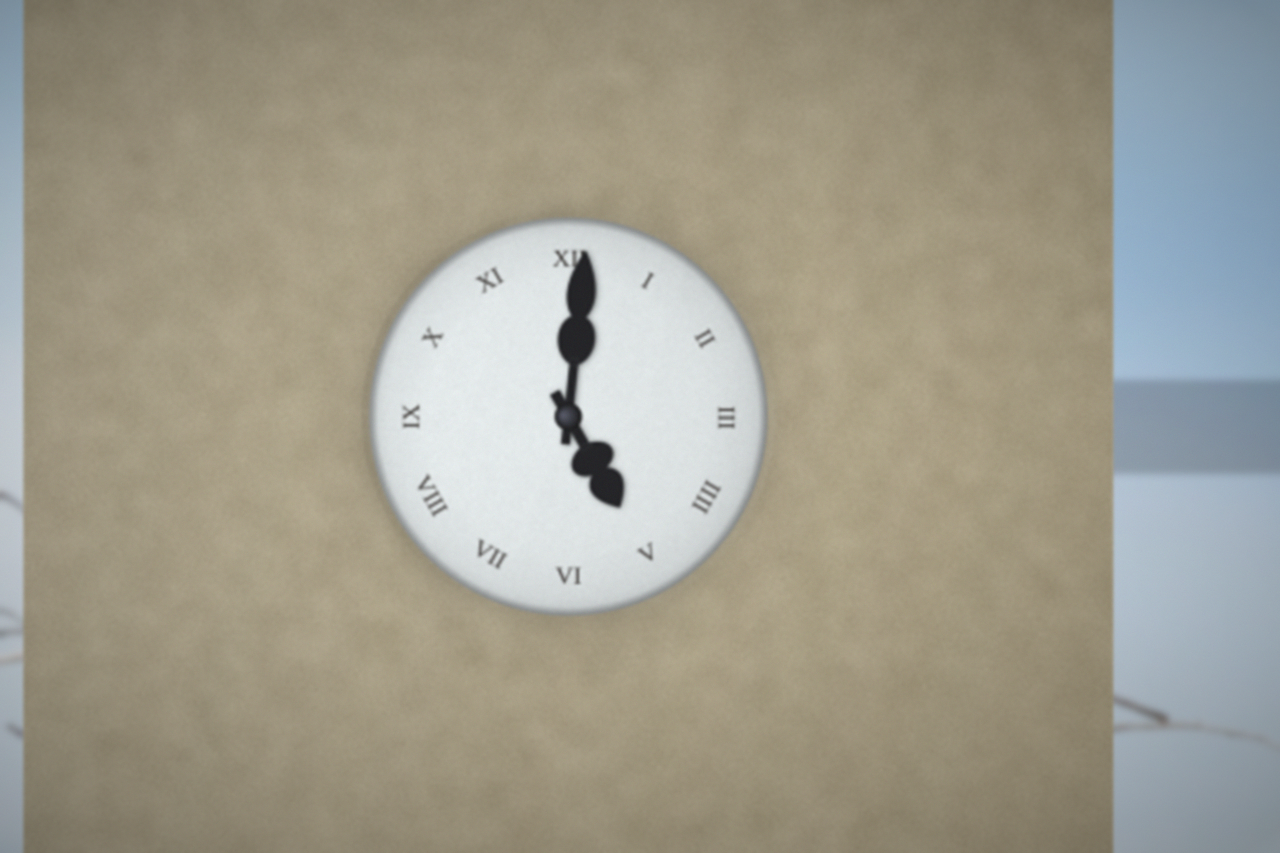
5:01
